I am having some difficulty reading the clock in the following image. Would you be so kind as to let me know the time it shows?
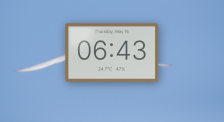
6:43
